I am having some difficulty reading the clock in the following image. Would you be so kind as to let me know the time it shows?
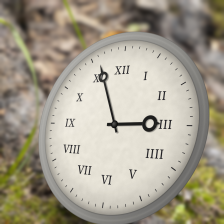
2:56
